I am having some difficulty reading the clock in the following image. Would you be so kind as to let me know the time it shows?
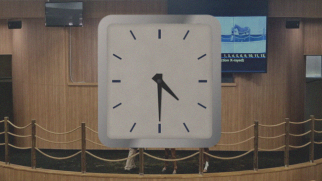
4:30
